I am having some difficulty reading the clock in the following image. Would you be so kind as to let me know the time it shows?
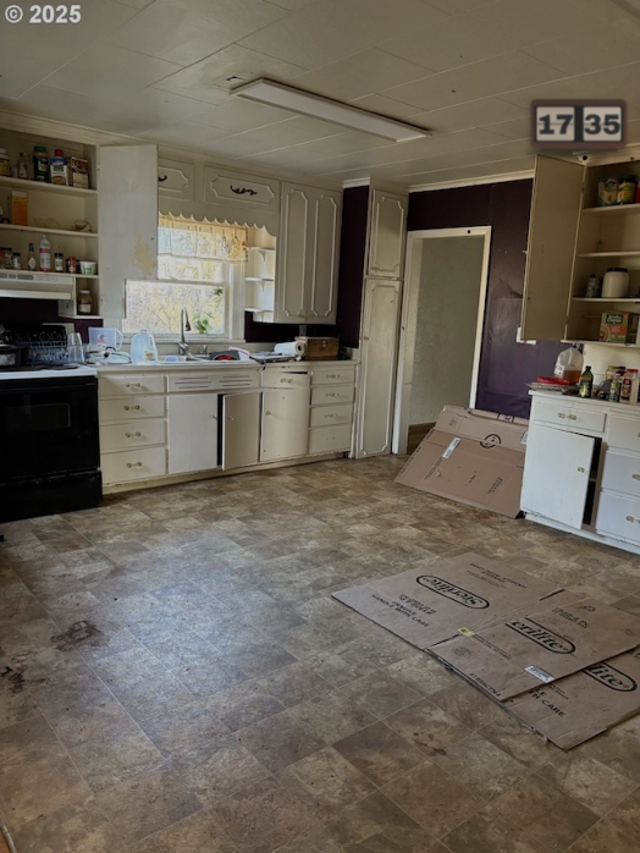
17:35
